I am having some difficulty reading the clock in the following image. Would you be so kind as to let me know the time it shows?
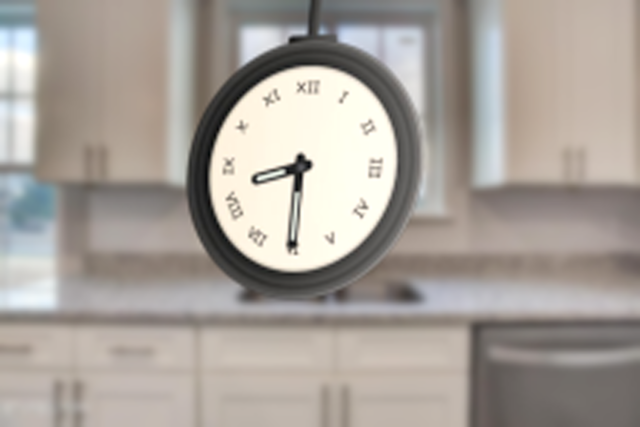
8:30
